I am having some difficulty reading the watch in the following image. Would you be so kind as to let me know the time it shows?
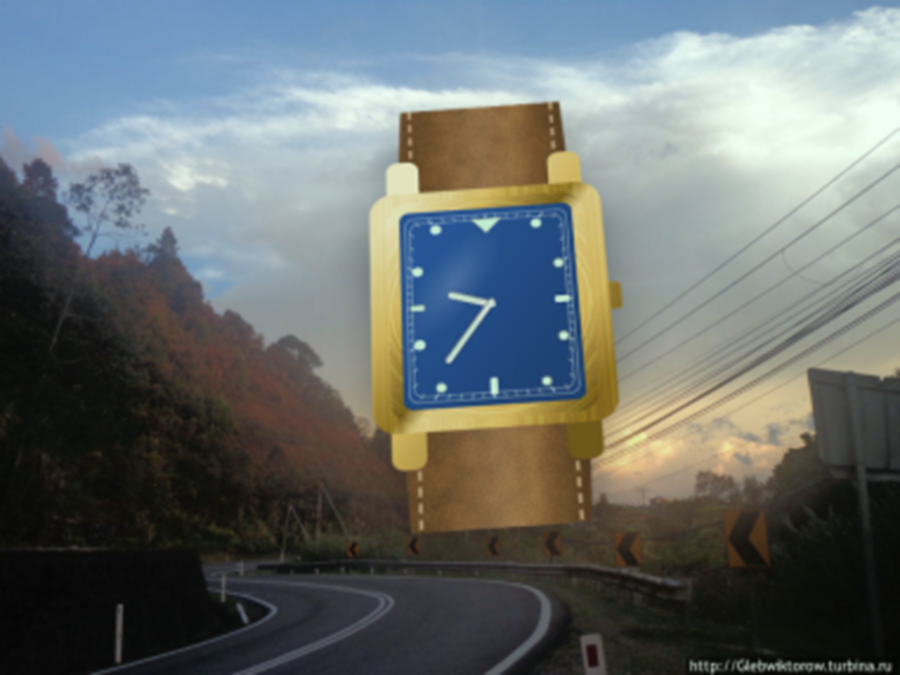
9:36
